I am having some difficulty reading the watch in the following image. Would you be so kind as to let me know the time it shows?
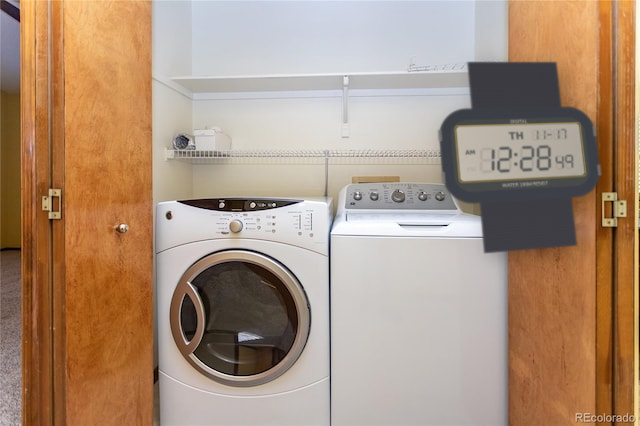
12:28:49
